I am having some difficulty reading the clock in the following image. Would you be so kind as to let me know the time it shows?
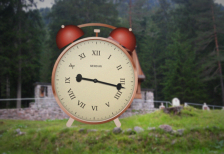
9:17
